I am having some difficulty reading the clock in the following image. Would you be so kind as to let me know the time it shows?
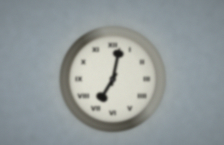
7:02
